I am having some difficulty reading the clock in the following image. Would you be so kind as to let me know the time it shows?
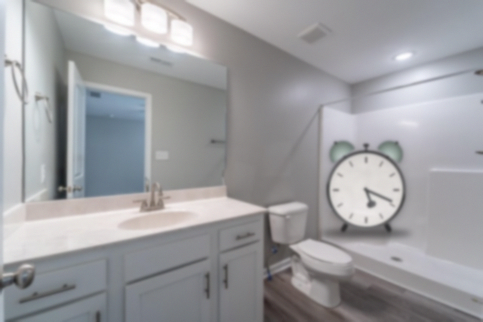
5:19
